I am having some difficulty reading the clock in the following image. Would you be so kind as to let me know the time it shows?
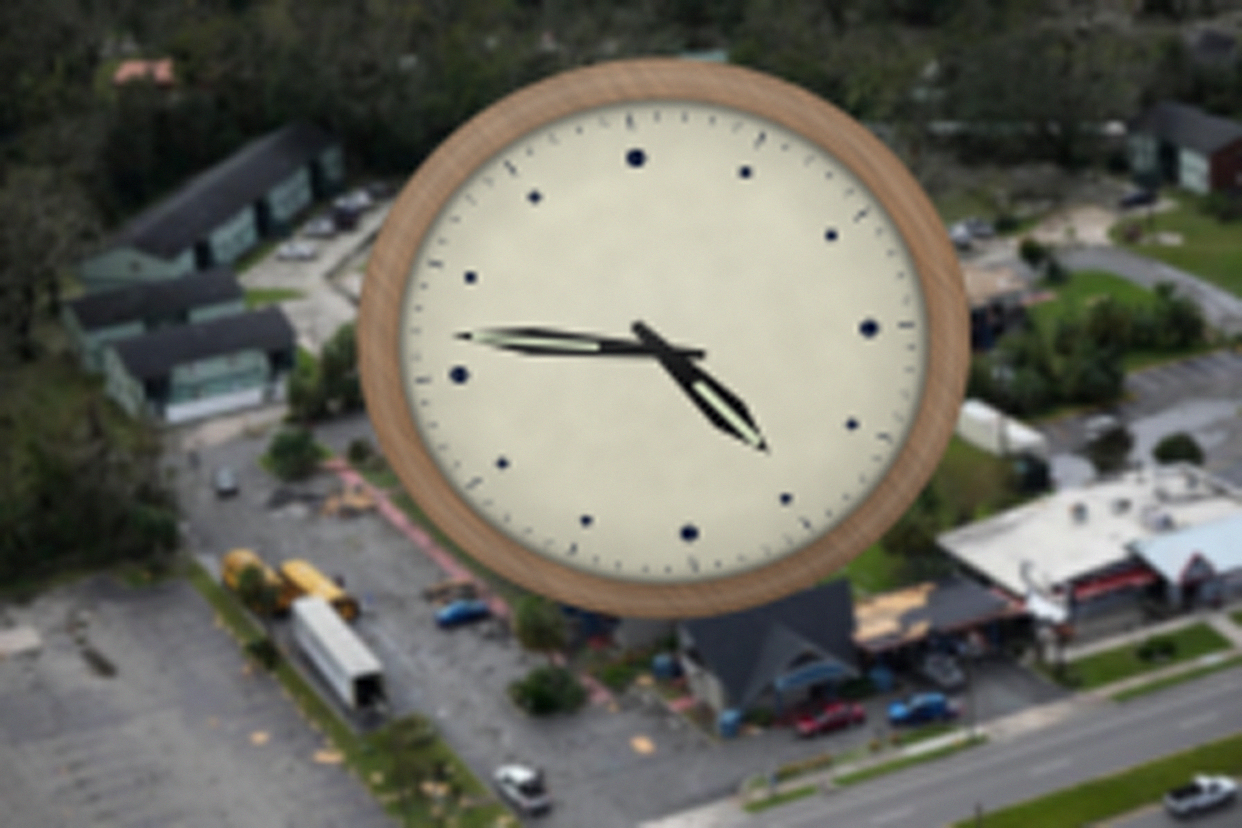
4:47
